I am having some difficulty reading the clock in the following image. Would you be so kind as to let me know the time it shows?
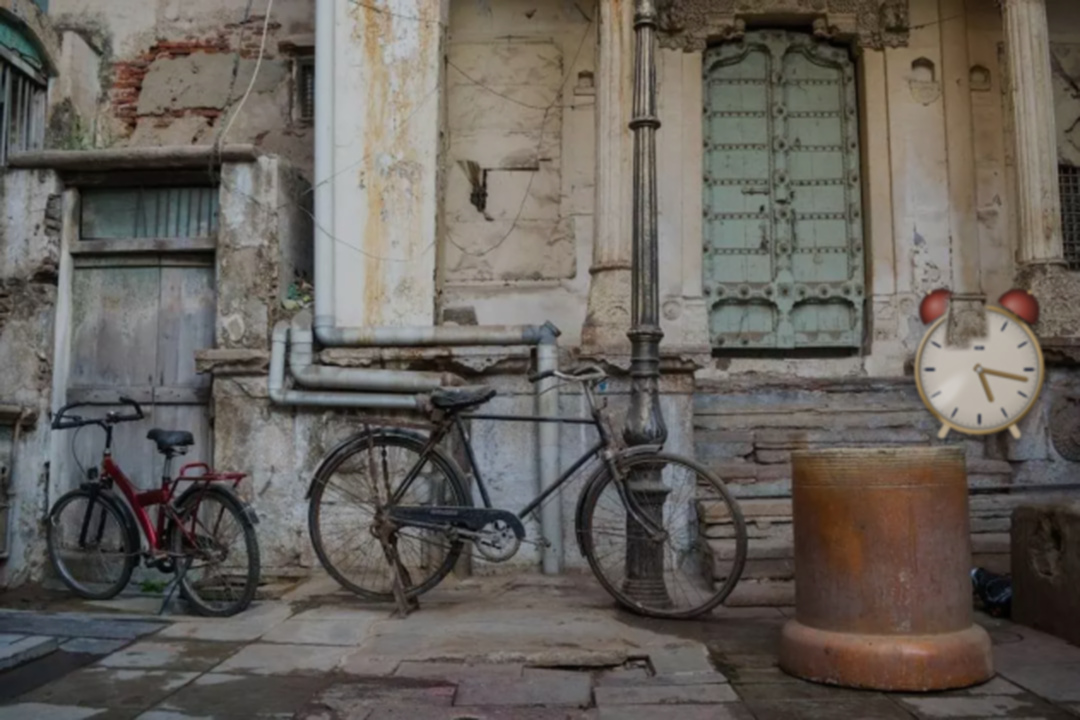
5:17
